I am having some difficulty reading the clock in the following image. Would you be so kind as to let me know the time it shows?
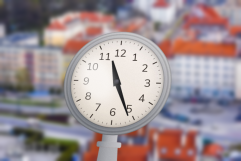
11:26
